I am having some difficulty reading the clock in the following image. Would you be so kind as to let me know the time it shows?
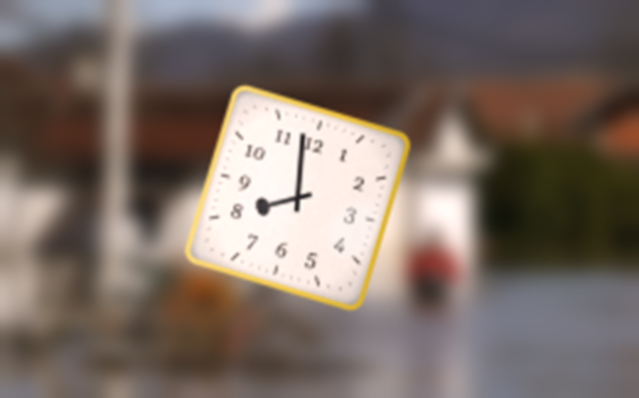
7:58
